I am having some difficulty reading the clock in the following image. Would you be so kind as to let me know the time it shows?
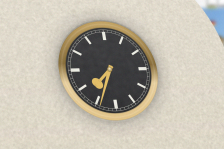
7:34
